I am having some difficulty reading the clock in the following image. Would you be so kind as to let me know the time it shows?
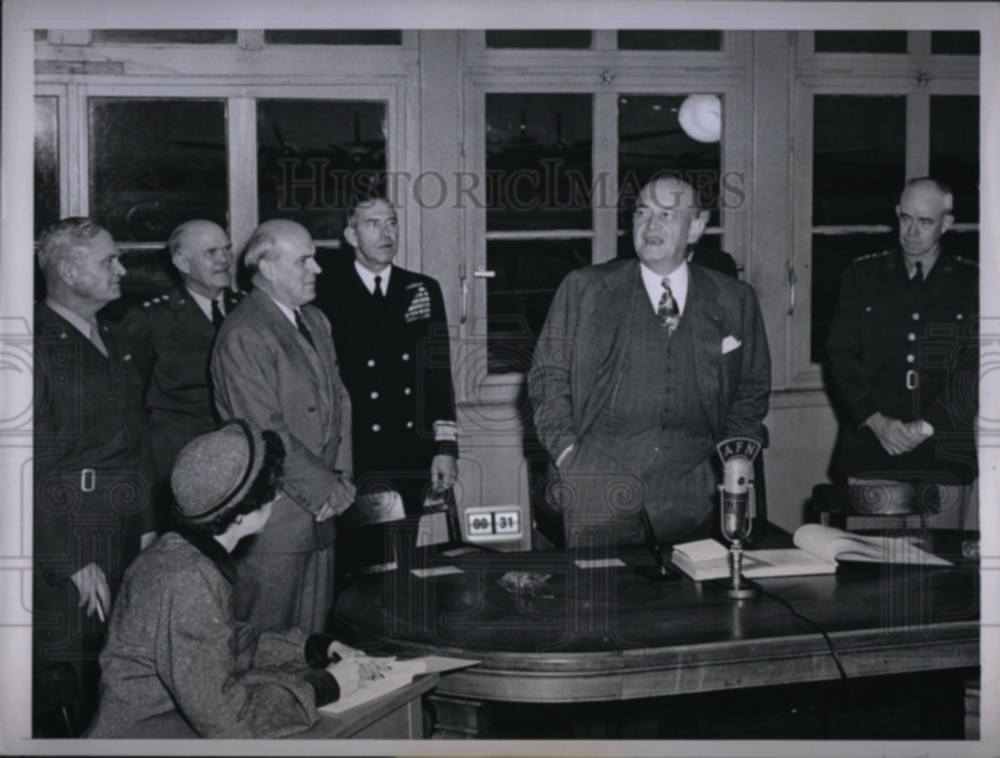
0:31
